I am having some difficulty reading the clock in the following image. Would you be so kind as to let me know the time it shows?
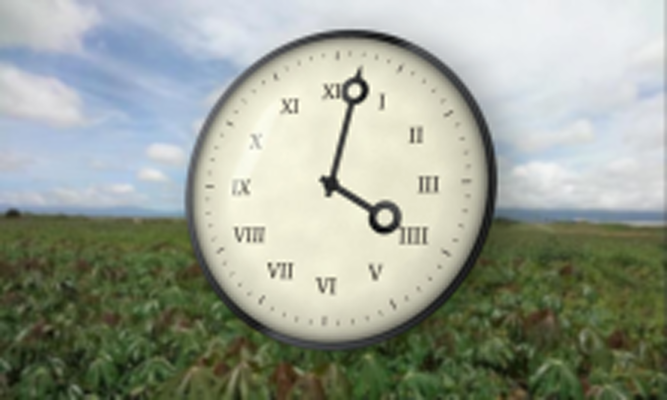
4:02
